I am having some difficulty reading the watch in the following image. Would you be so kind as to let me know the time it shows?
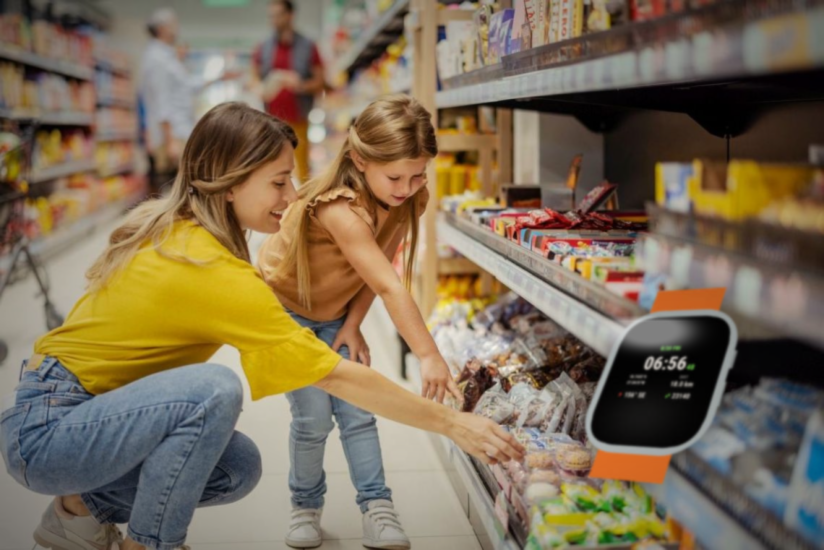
6:56
